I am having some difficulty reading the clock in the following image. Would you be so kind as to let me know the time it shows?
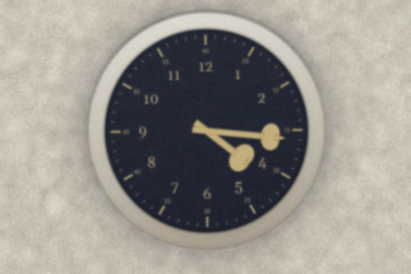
4:16
